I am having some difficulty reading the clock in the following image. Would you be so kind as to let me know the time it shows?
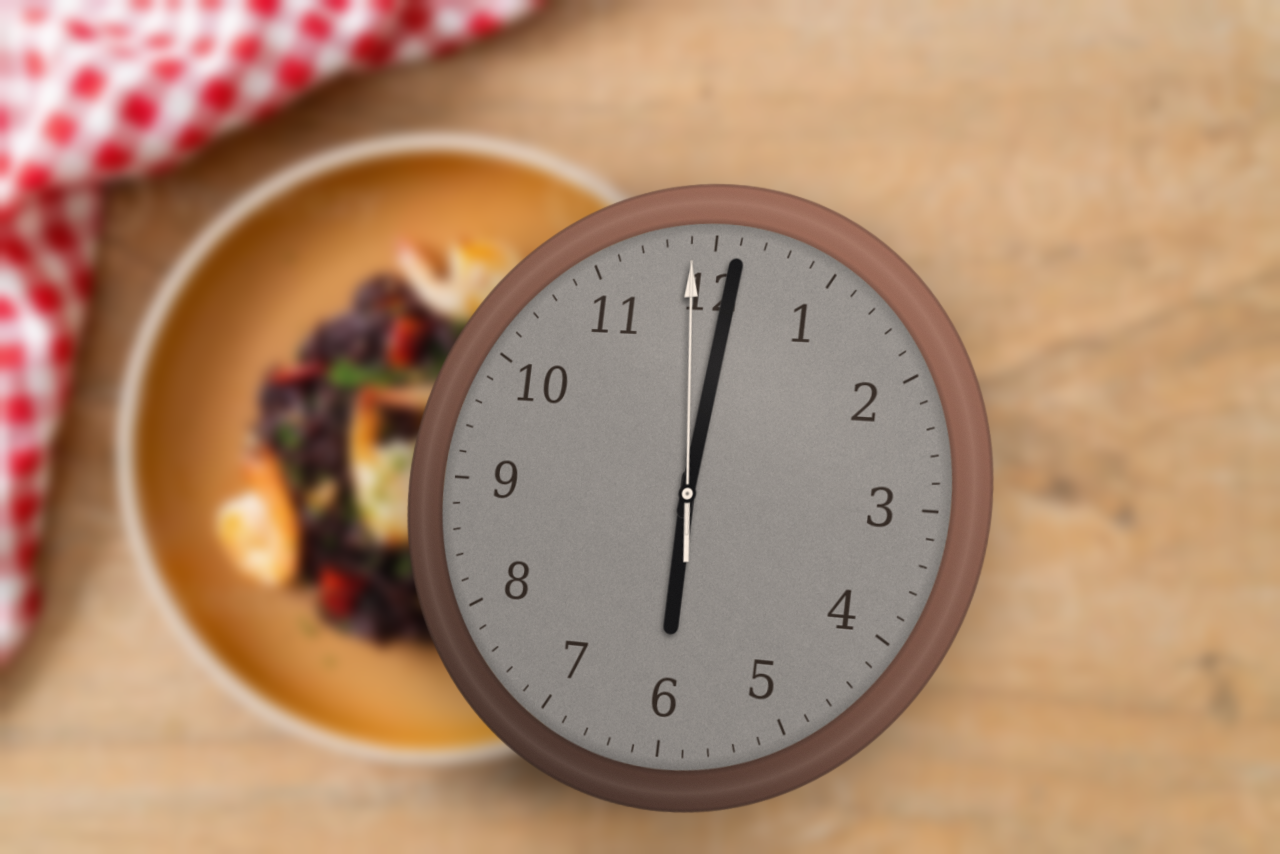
6:00:59
